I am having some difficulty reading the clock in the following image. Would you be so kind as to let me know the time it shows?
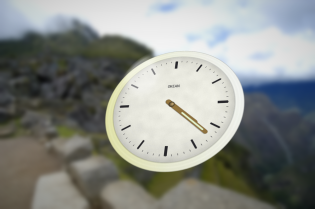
4:22
